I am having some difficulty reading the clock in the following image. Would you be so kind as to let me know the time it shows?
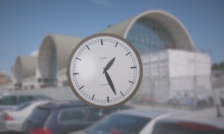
1:27
